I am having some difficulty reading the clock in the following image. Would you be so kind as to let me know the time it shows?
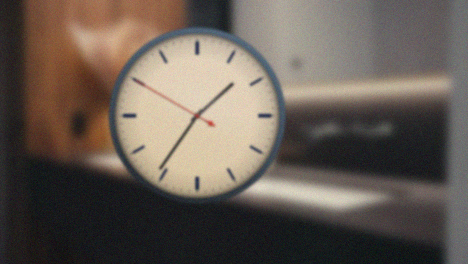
1:35:50
